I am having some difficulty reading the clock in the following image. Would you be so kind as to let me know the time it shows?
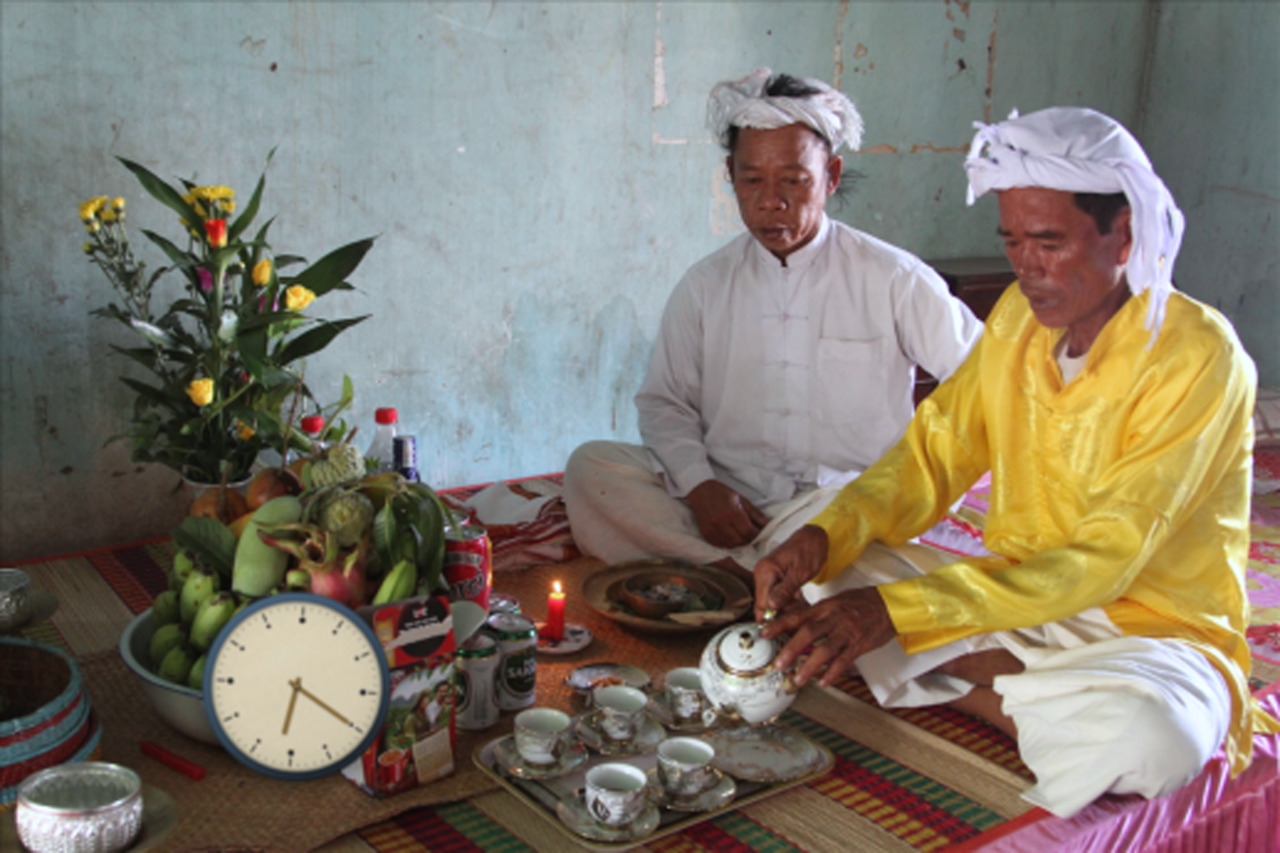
6:20
